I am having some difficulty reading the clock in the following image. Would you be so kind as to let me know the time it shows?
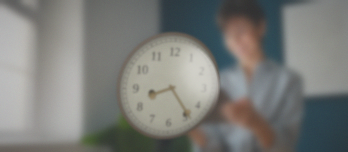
8:24
